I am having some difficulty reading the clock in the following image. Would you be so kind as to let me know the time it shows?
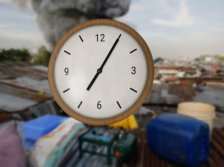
7:05
